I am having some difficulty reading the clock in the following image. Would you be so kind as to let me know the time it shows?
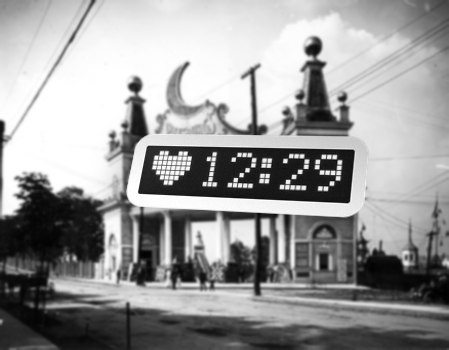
12:29
